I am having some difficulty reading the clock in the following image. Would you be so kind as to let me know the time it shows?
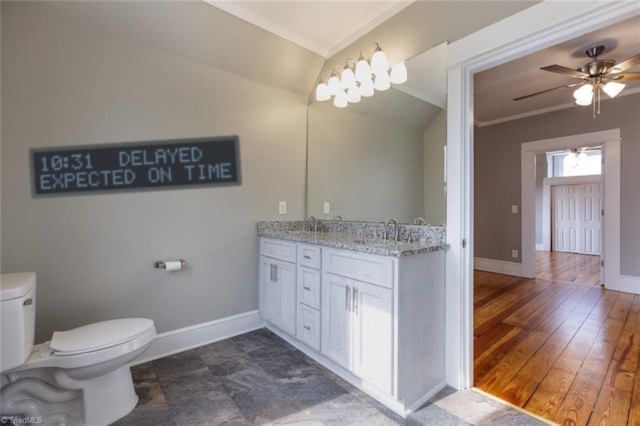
10:31
